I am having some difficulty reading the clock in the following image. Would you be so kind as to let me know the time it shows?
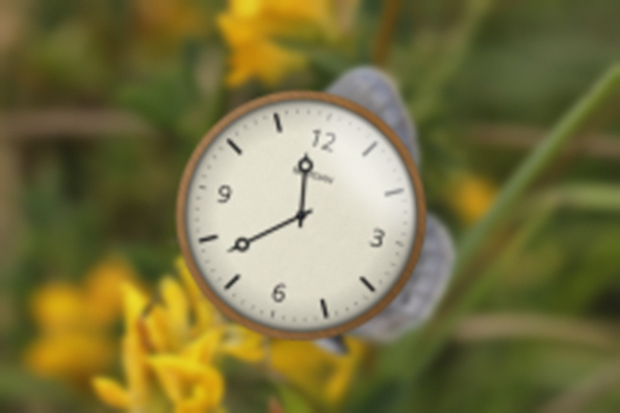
11:38
